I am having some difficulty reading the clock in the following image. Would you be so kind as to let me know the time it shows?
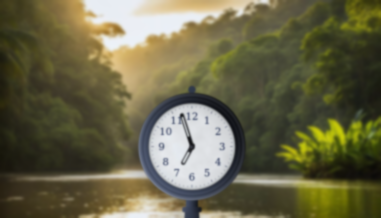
6:57
